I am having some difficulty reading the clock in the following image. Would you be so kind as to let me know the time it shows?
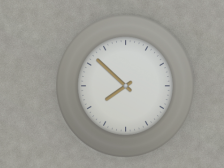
7:52
